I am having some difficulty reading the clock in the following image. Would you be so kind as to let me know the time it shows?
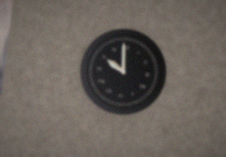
9:59
